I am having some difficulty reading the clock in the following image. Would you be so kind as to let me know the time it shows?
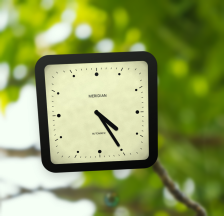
4:25
